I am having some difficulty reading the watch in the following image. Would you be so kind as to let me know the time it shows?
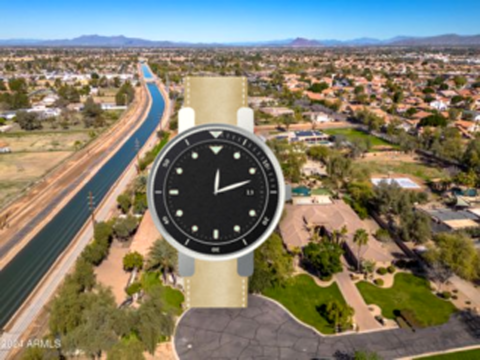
12:12
